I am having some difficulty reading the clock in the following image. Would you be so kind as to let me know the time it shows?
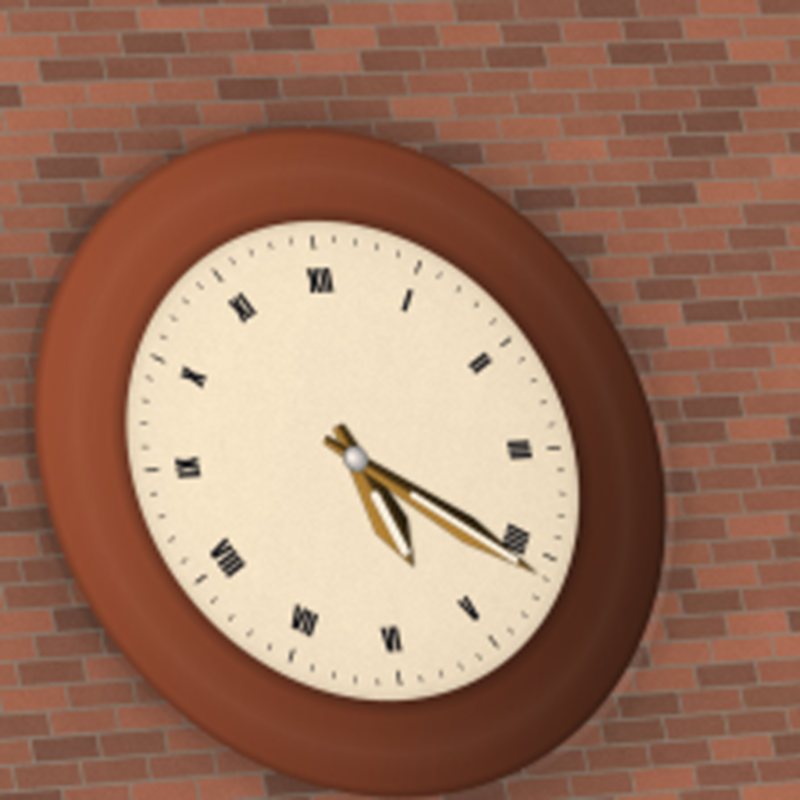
5:21
